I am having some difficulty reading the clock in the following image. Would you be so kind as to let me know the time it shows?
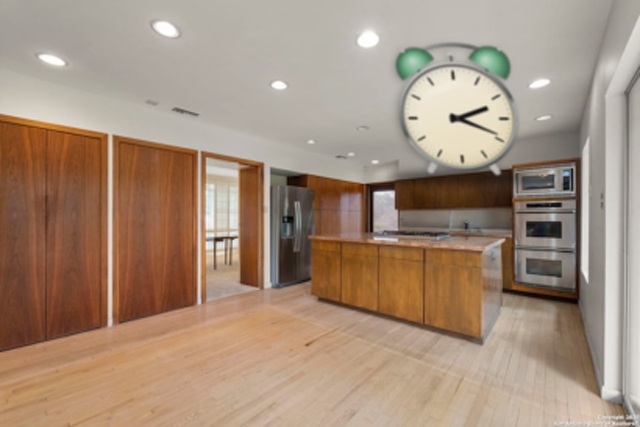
2:19
